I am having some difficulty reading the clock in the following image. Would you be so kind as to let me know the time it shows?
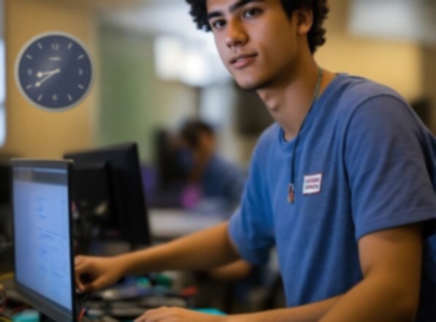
8:39
